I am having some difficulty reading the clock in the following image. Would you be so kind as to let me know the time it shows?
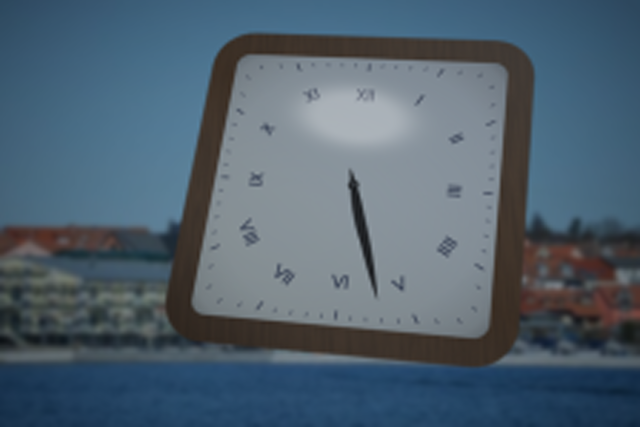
5:27
